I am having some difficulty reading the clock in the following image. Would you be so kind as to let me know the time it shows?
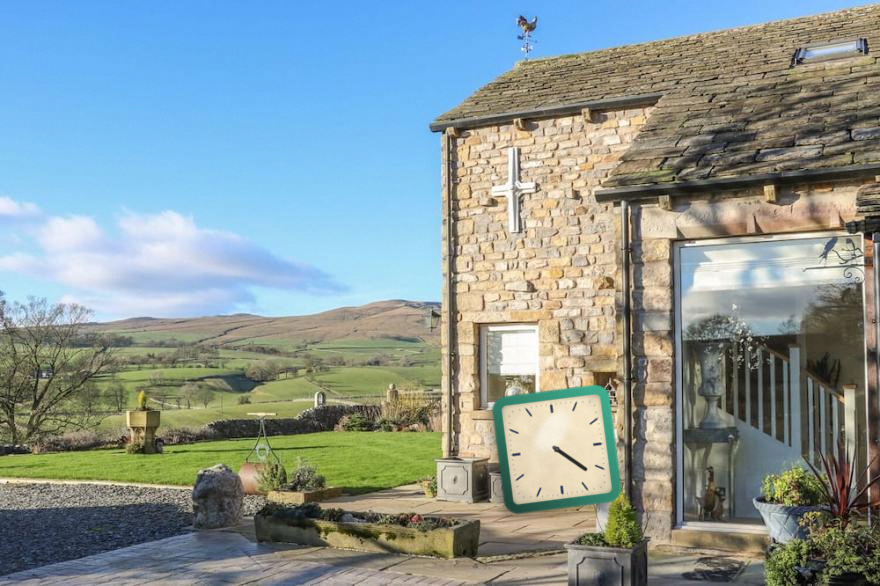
4:22
